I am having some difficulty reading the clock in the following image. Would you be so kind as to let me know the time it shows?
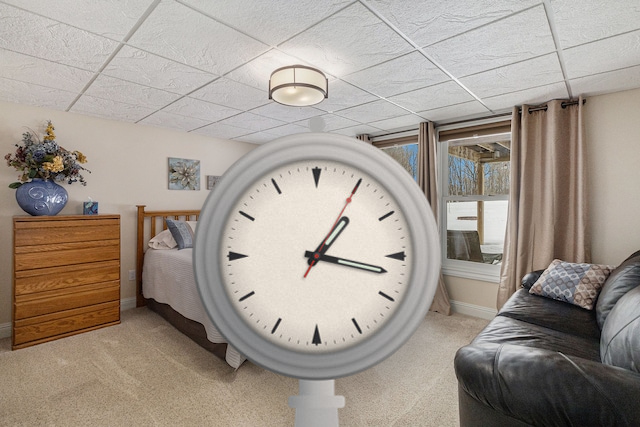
1:17:05
